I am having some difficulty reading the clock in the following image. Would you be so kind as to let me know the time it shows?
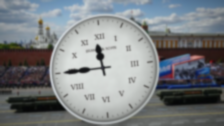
11:45
